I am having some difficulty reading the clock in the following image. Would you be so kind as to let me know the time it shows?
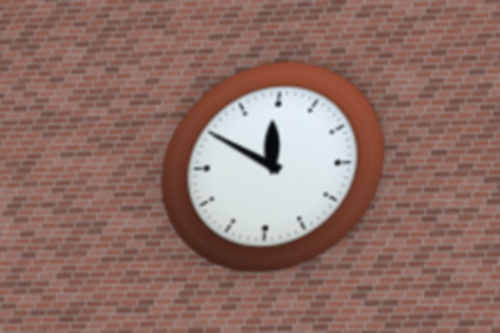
11:50
